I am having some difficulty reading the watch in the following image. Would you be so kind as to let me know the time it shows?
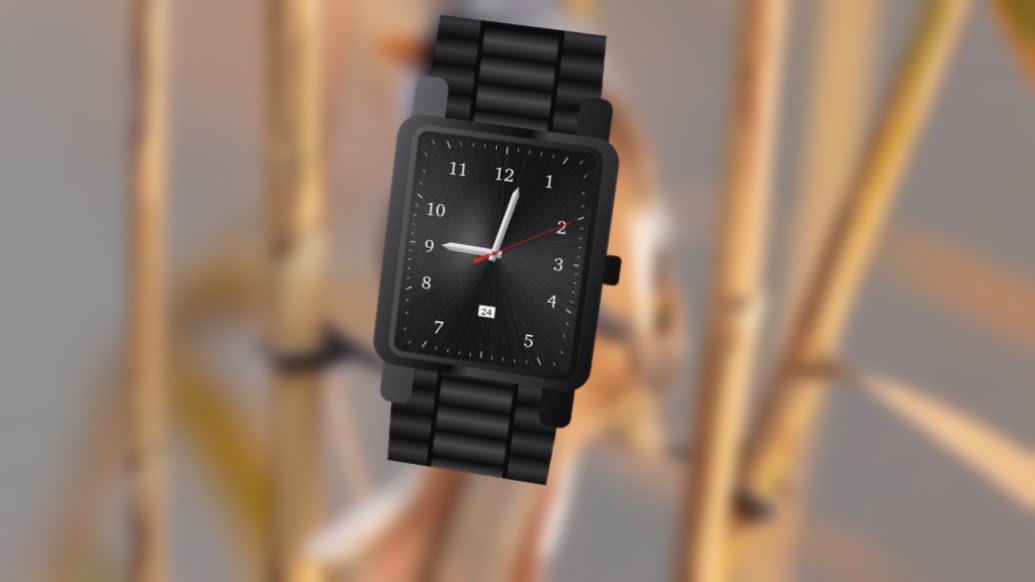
9:02:10
